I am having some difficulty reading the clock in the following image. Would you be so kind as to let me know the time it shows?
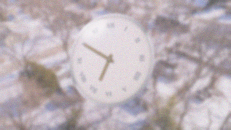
6:50
